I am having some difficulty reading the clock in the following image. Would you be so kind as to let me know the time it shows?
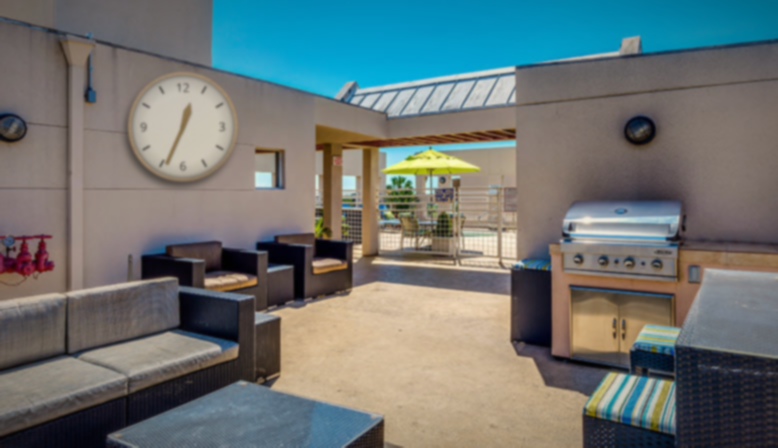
12:34
